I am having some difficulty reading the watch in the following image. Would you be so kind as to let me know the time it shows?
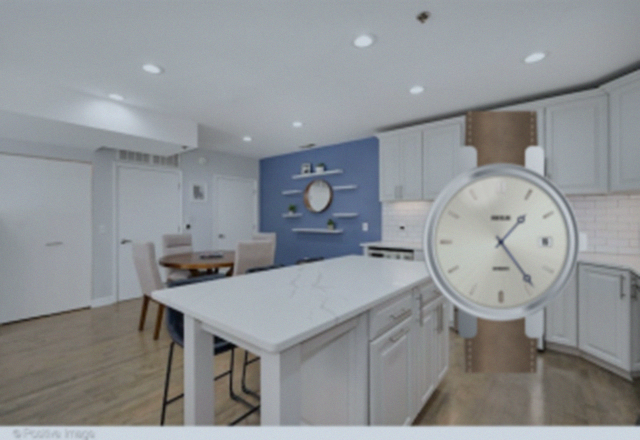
1:24
